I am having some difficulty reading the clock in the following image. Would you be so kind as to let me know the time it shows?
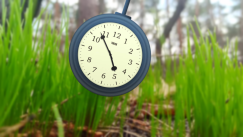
4:53
